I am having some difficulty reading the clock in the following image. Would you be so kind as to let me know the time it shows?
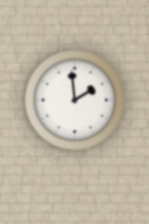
1:59
